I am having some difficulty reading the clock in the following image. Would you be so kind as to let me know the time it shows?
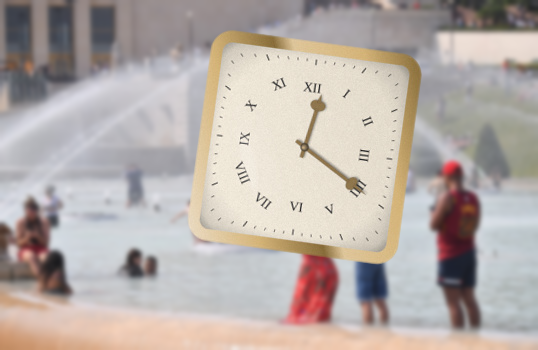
12:20
